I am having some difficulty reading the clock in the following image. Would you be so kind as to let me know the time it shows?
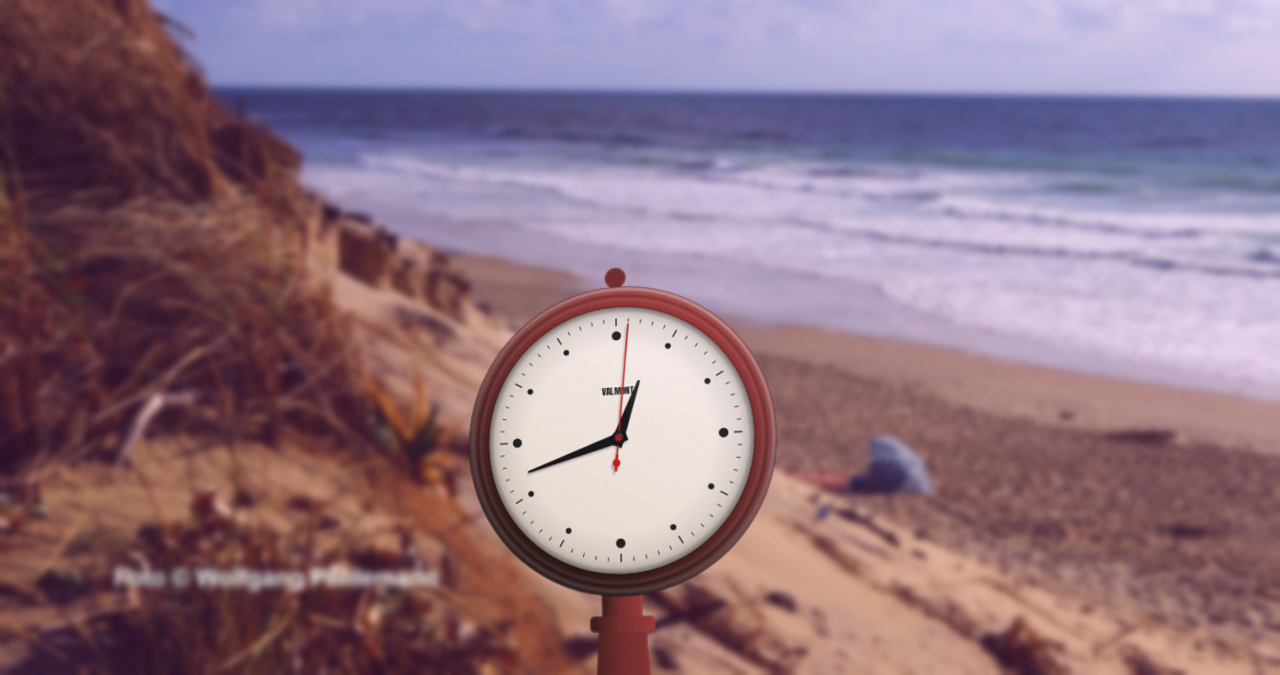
12:42:01
